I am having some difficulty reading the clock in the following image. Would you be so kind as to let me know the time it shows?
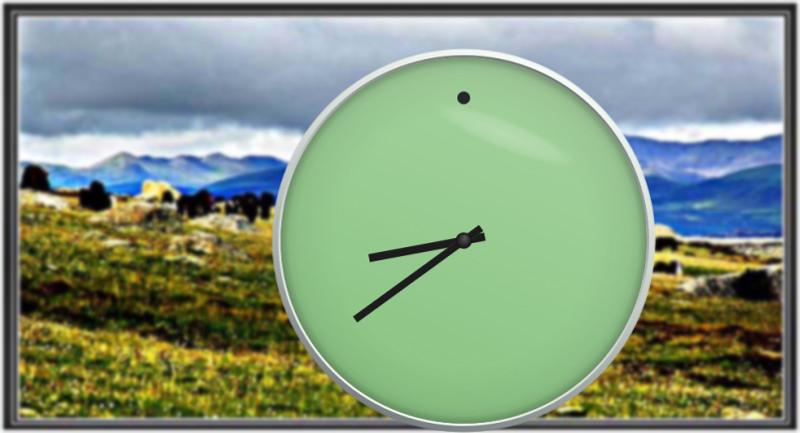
8:39
